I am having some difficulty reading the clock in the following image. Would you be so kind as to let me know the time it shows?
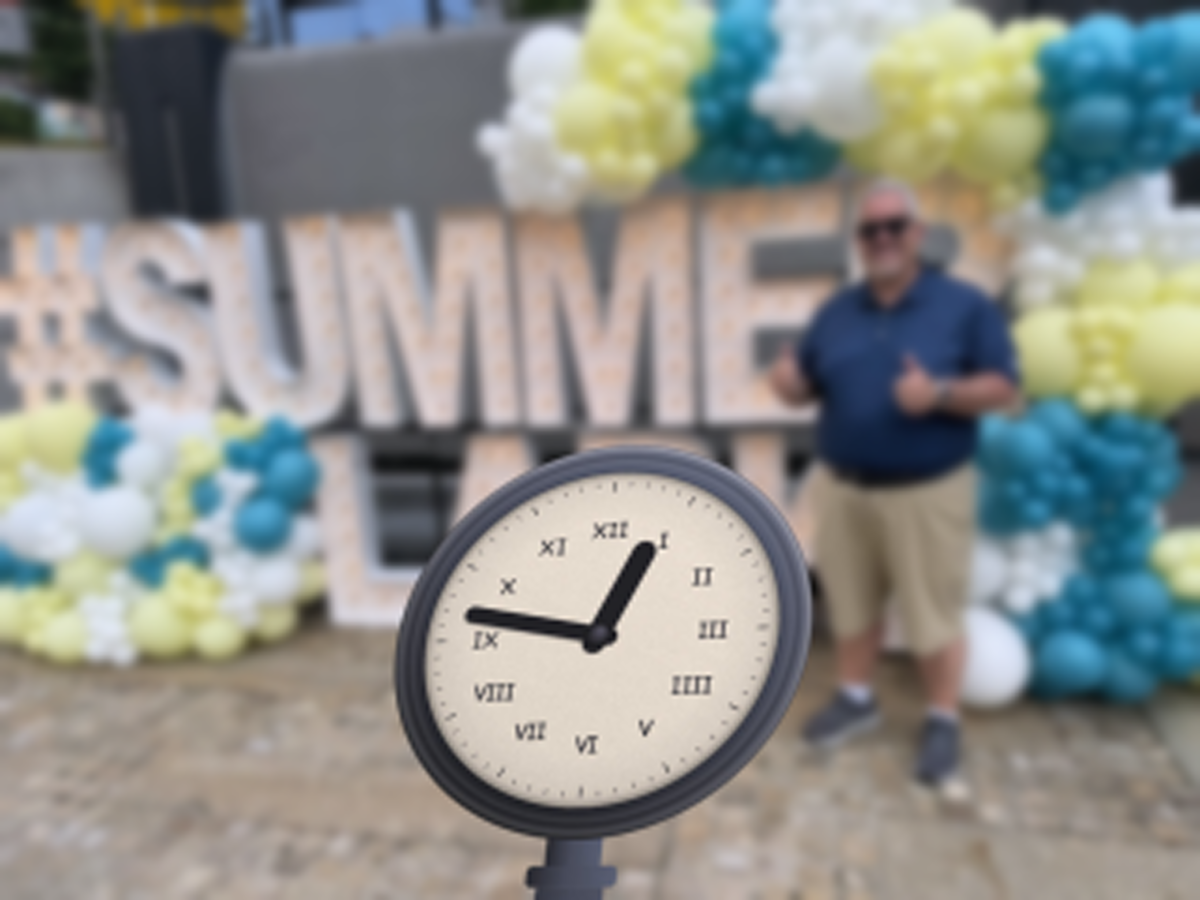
12:47
